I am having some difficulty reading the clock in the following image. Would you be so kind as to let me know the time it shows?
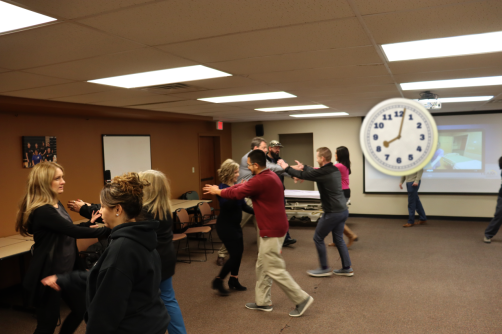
8:02
